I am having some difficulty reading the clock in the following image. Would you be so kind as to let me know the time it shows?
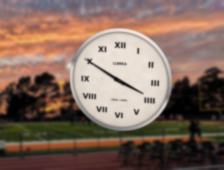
3:50
